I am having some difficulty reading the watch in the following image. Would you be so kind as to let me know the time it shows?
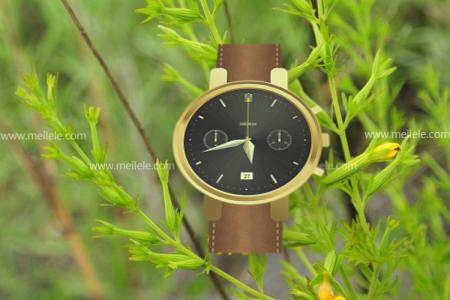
5:42
